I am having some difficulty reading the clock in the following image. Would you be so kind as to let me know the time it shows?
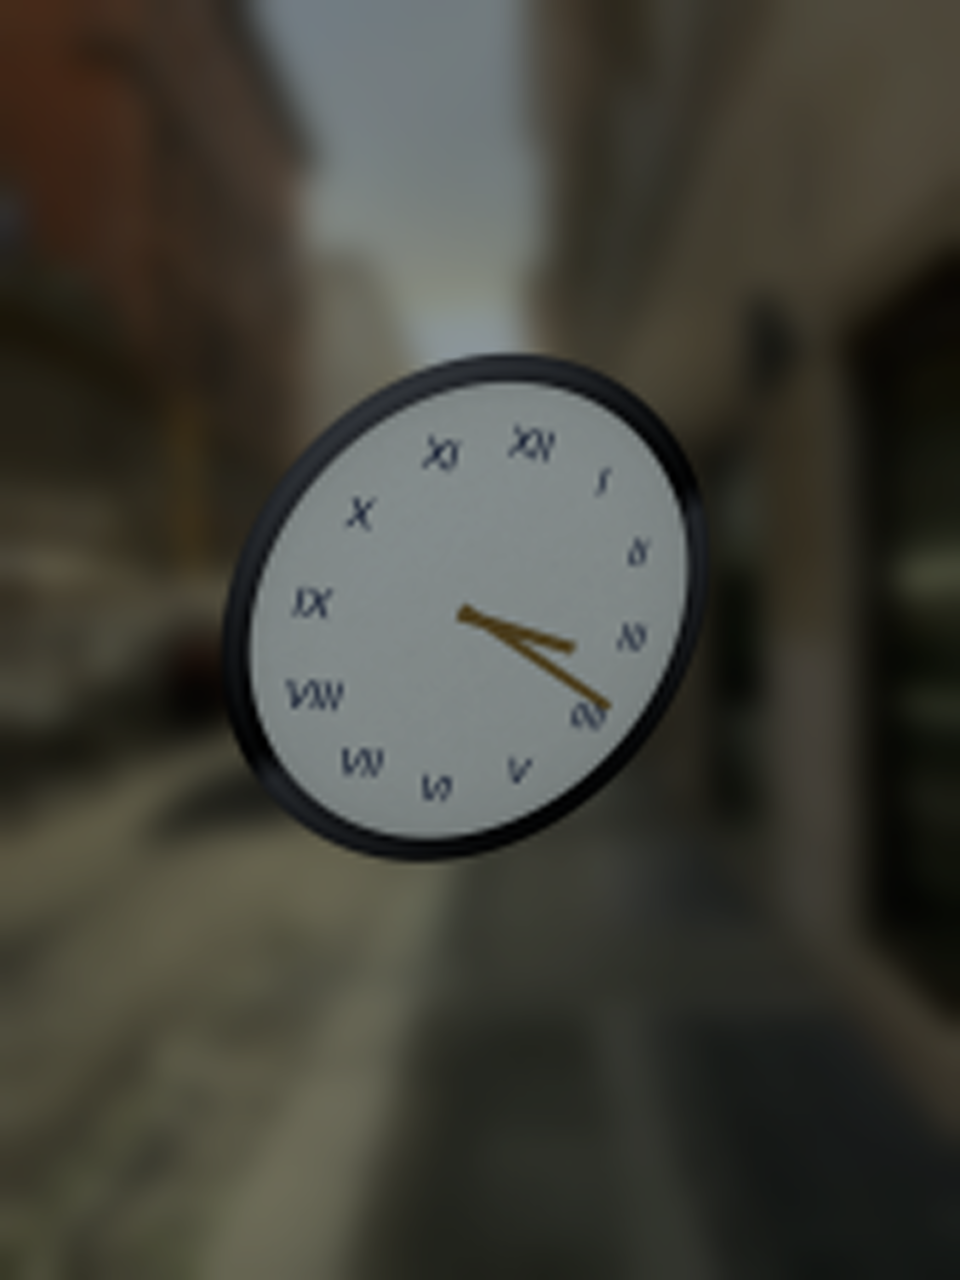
3:19
